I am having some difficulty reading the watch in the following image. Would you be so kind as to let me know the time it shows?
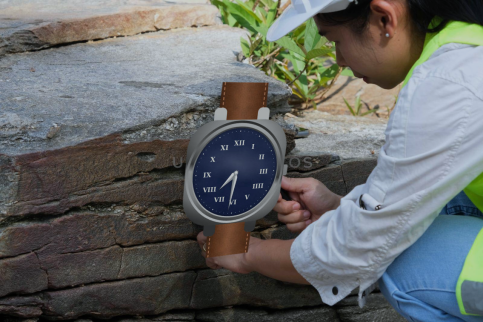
7:31
